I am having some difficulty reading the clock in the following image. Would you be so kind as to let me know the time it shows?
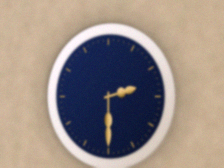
2:30
